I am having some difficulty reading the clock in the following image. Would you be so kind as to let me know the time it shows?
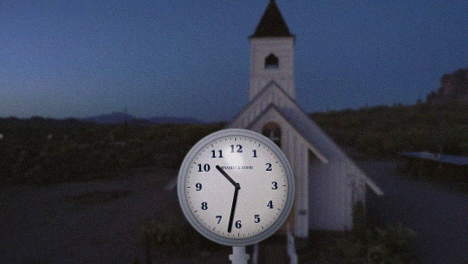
10:32
